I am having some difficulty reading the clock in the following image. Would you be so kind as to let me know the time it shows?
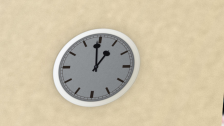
12:59
